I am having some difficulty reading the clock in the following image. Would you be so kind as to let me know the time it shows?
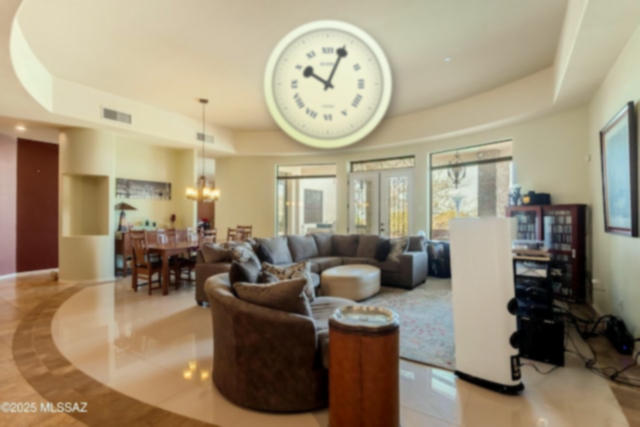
10:04
